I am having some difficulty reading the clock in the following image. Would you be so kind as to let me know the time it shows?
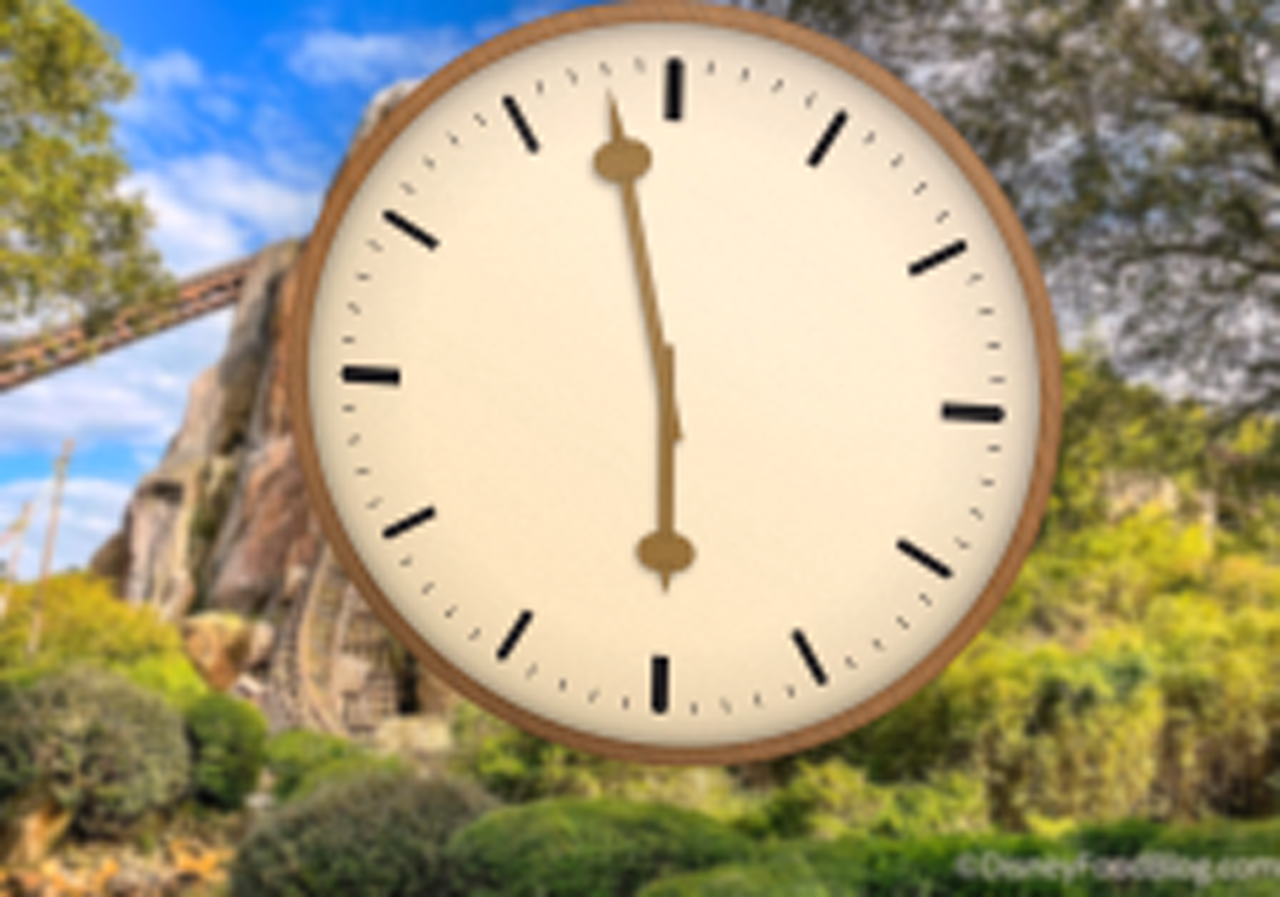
5:58
